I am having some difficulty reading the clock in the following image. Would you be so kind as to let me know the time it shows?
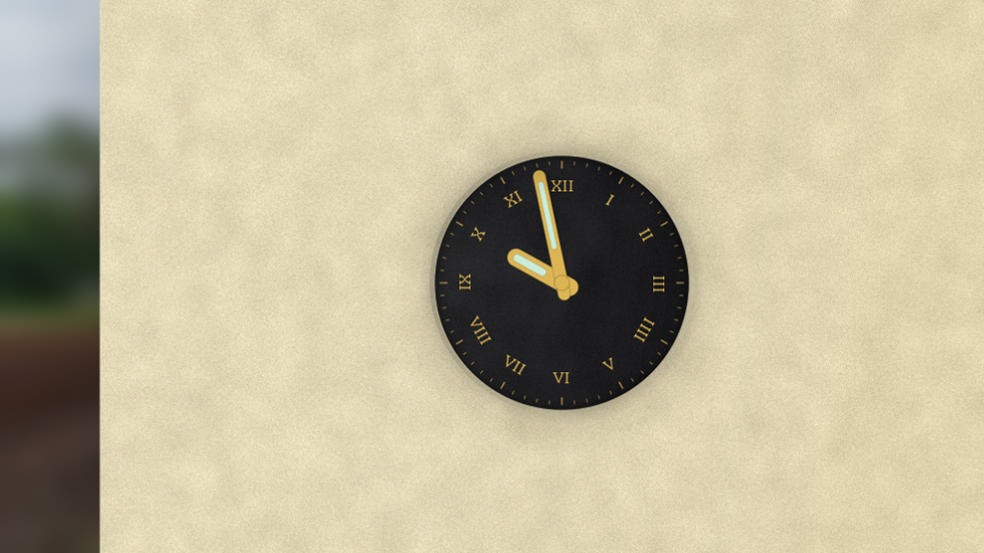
9:58
